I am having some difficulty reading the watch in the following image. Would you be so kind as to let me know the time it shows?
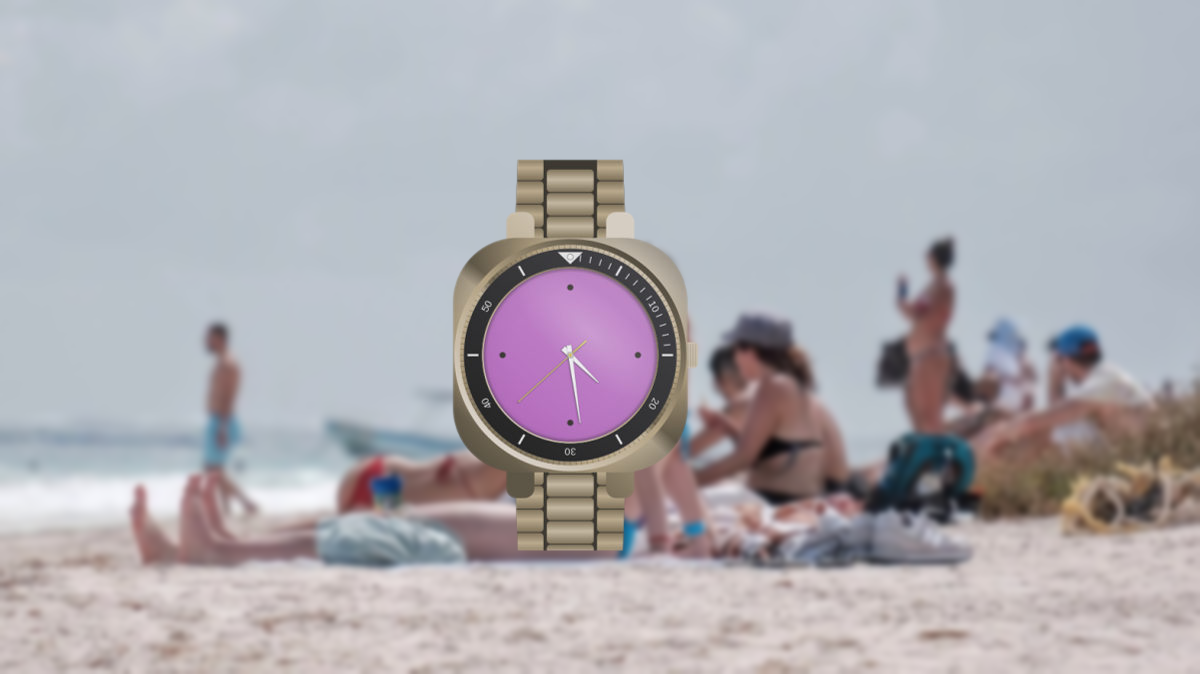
4:28:38
